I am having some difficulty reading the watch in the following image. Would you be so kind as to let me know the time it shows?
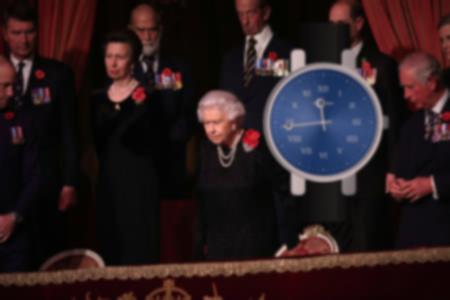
11:44
